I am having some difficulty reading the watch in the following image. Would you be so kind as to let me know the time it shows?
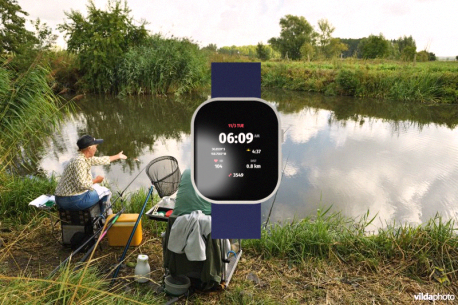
6:09
